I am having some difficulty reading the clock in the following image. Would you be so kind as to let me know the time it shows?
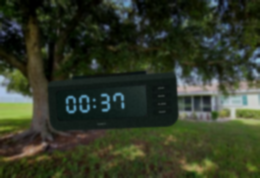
0:37
